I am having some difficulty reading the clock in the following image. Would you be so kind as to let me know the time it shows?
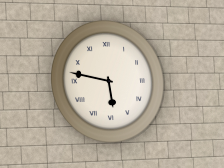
5:47
